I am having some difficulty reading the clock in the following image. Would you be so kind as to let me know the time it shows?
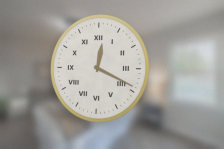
12:19
